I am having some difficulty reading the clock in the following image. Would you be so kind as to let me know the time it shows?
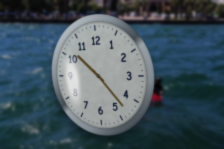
10:23
